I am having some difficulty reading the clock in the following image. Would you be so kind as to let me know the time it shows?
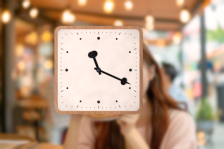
11:19
